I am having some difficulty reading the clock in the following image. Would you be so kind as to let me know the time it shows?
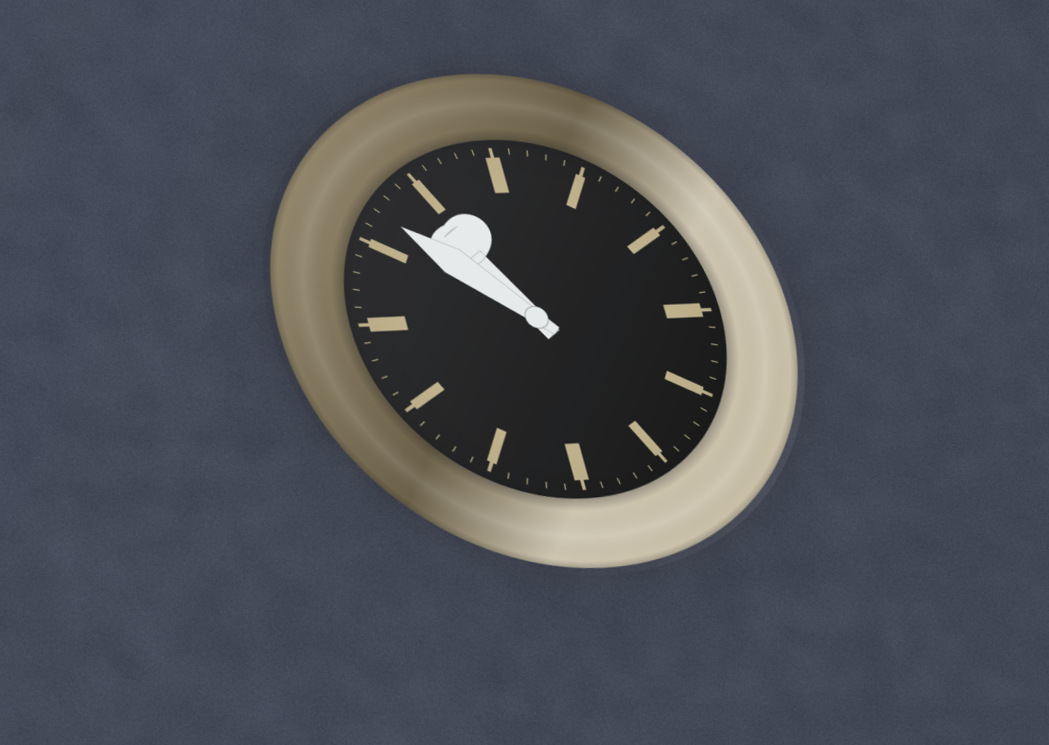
10:52
